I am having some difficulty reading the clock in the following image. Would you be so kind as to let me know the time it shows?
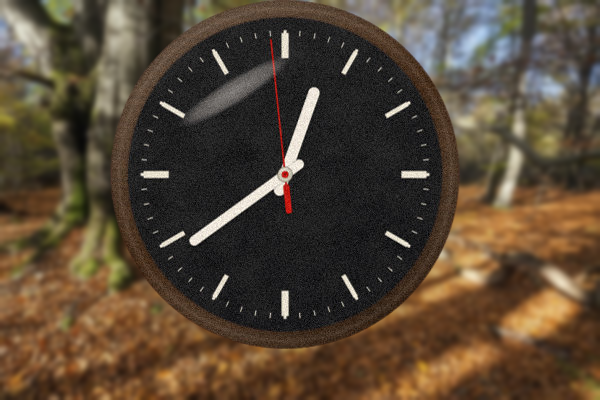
12:38:59
